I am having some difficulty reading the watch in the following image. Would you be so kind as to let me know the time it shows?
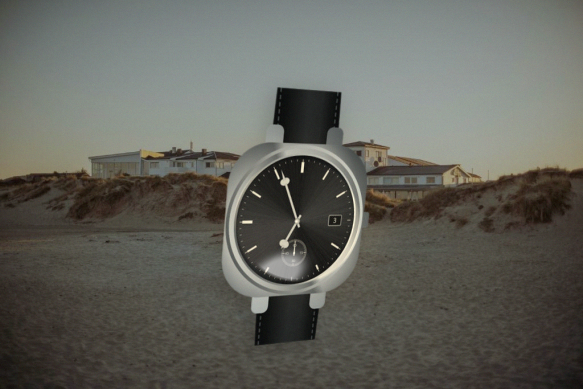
6:56
